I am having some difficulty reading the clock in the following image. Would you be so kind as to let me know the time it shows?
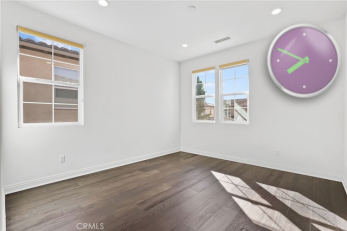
7:49
